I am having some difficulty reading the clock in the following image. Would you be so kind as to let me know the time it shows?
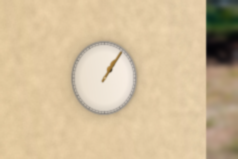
1:06
